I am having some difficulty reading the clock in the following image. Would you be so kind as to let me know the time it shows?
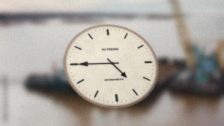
4:45
